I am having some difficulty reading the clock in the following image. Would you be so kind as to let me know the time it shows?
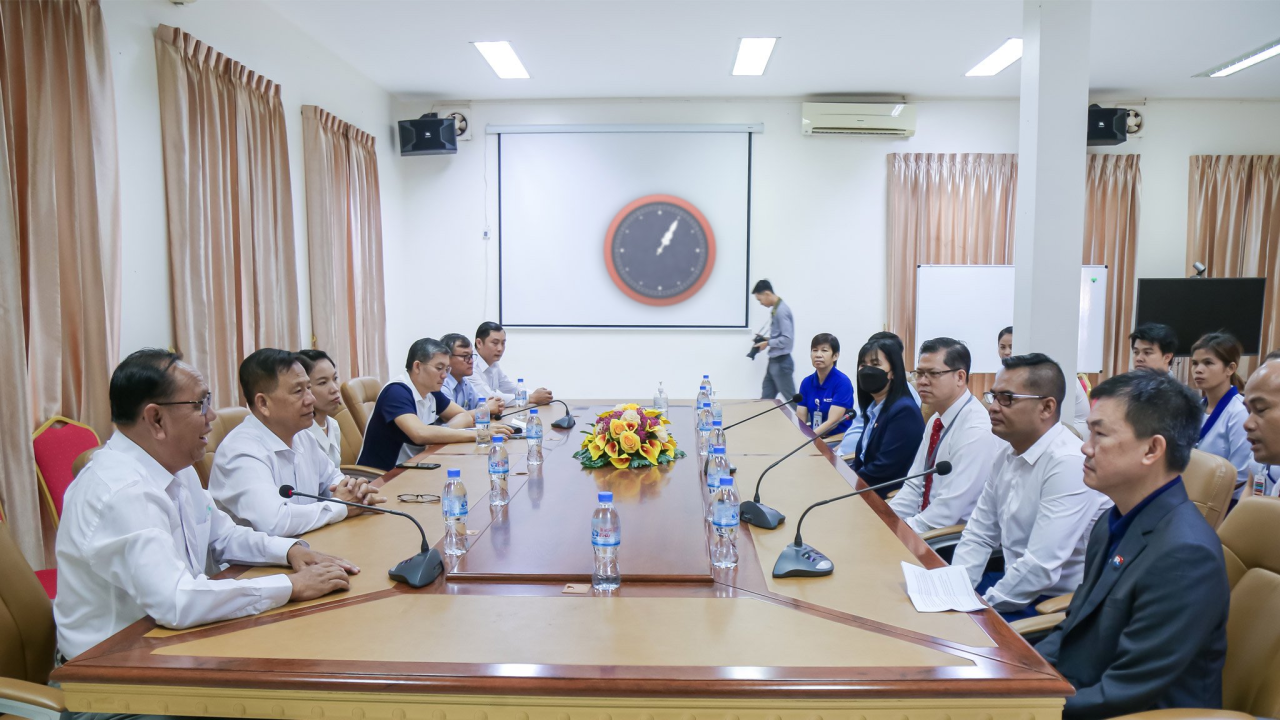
1:05
